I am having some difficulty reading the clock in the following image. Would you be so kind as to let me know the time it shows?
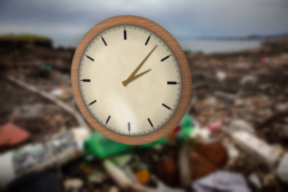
2:07
